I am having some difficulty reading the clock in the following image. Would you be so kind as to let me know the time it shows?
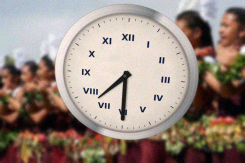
7:30
